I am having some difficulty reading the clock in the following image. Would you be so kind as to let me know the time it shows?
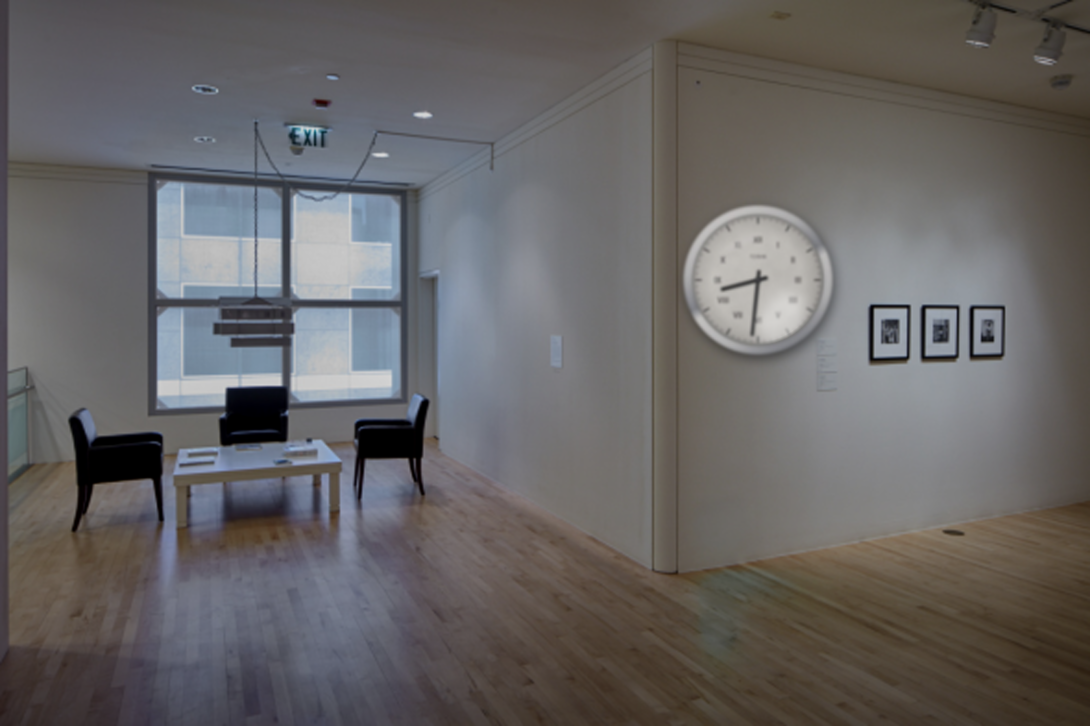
8:31
